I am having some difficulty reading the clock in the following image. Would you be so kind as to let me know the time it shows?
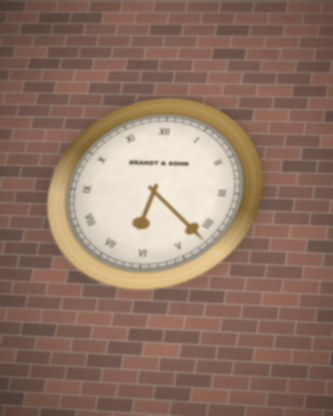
6:22
